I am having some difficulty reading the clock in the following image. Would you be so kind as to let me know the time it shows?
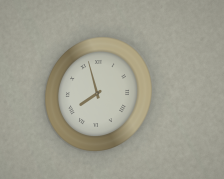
7:57
